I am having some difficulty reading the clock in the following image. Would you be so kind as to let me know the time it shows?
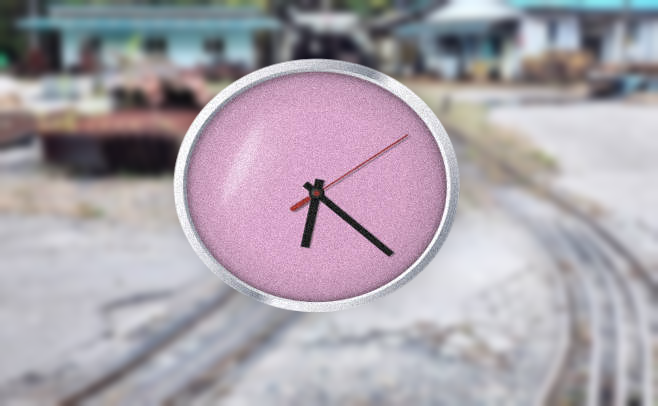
6:22:09
